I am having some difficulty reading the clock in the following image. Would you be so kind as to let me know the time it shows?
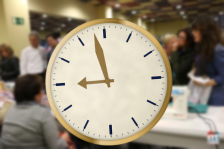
8:58
